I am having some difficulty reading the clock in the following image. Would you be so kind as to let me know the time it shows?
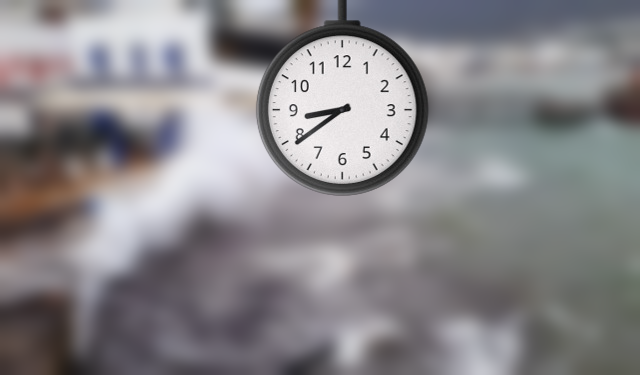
8:39
